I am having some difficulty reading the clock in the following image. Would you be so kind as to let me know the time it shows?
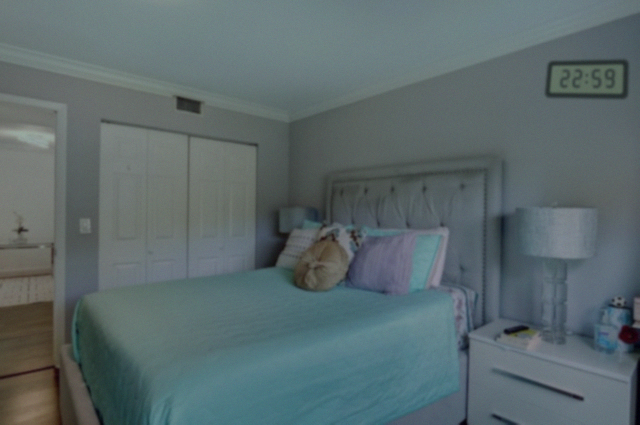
22:59
